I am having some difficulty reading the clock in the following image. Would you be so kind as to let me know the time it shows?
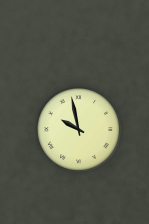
9:58
